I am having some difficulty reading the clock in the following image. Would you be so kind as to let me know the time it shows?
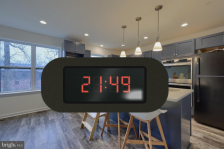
21:49
